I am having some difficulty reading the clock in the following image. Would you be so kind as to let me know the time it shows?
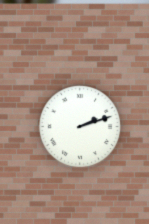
2:12
